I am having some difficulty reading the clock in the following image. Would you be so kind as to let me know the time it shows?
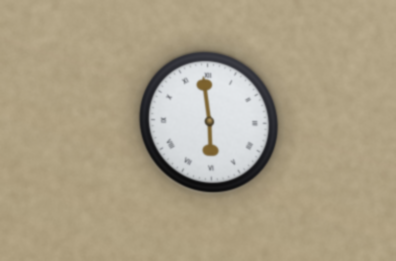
5:59
